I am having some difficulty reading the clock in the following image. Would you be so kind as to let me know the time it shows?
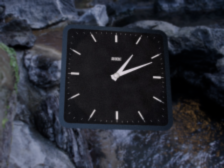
1:11
